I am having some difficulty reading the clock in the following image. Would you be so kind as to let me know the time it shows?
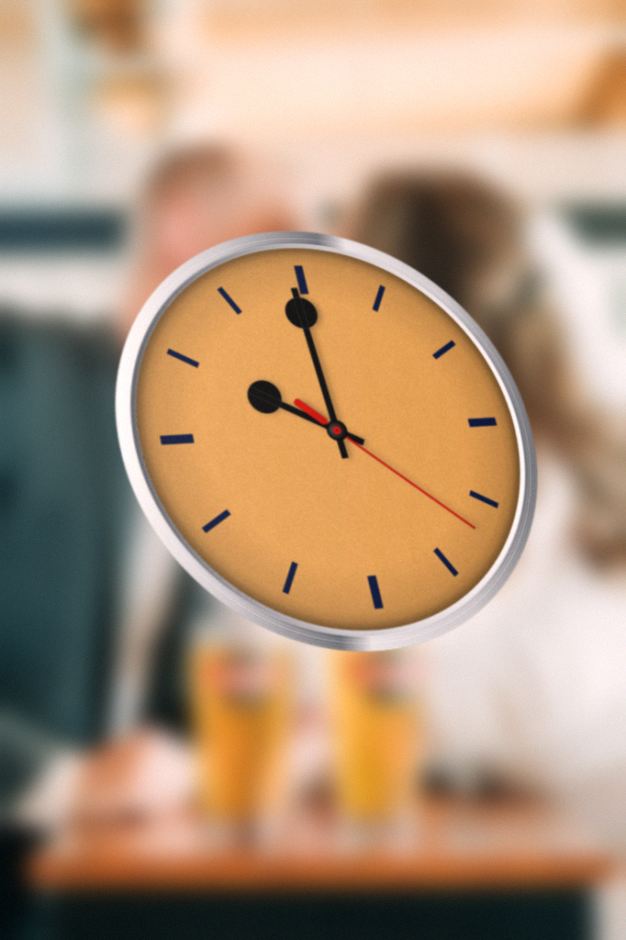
9:59:22
